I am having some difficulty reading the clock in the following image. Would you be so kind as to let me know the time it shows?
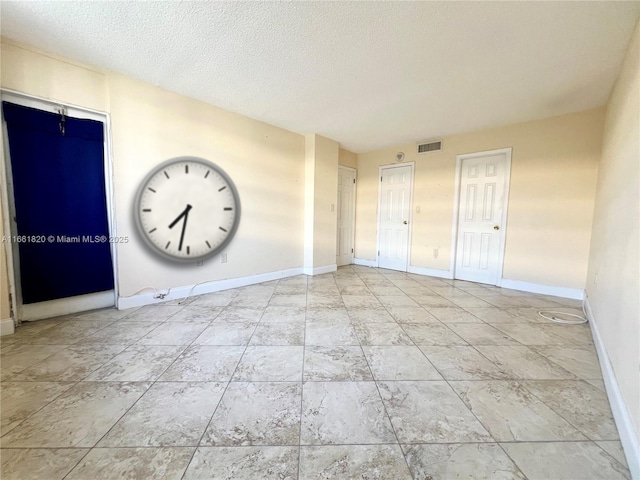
7:32
